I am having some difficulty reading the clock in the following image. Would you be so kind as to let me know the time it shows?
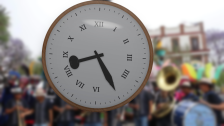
8:25
